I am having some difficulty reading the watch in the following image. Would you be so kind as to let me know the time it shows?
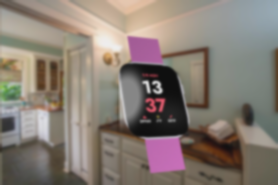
13:37
